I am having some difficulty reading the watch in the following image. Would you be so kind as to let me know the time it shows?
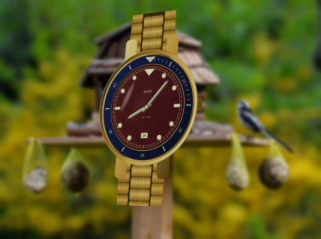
8:07
